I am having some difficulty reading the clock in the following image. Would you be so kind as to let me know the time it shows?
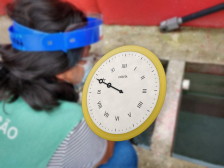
9:49
